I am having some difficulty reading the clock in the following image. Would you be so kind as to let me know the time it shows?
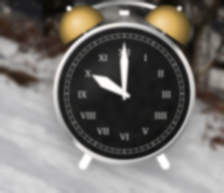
10:00
